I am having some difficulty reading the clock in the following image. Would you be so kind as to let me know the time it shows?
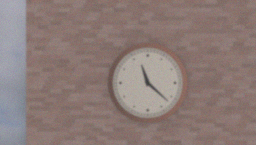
11:22
